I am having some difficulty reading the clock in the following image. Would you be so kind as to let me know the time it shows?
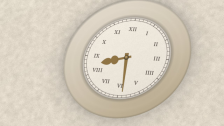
8:29
